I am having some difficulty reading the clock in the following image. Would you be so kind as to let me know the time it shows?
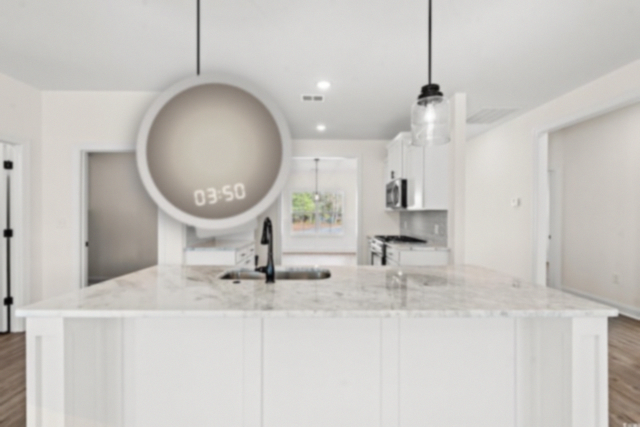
3:50
